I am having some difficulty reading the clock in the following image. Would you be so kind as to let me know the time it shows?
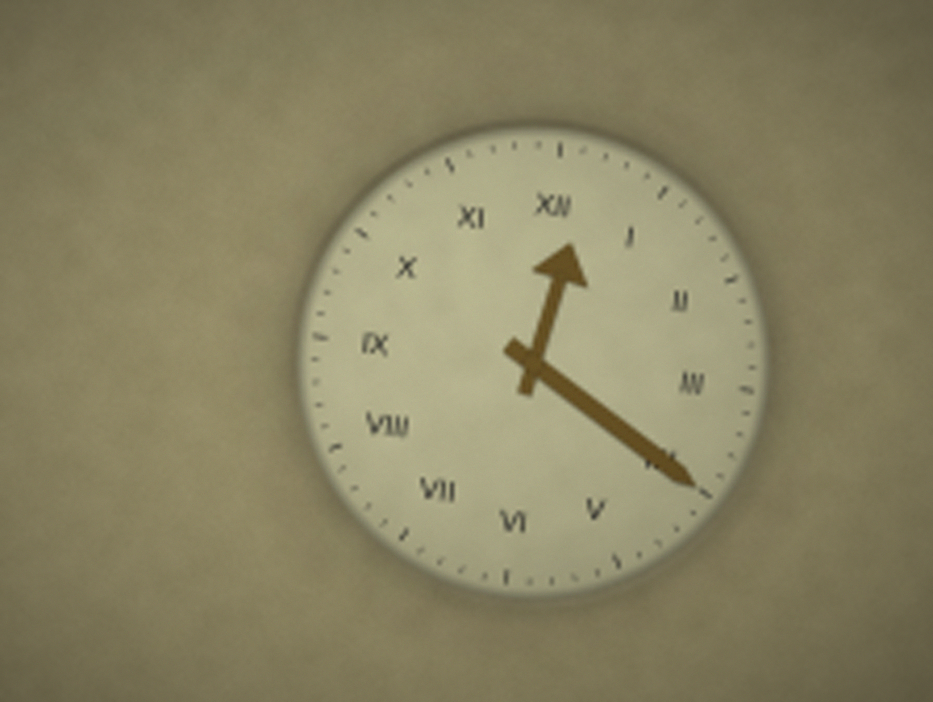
12:20
